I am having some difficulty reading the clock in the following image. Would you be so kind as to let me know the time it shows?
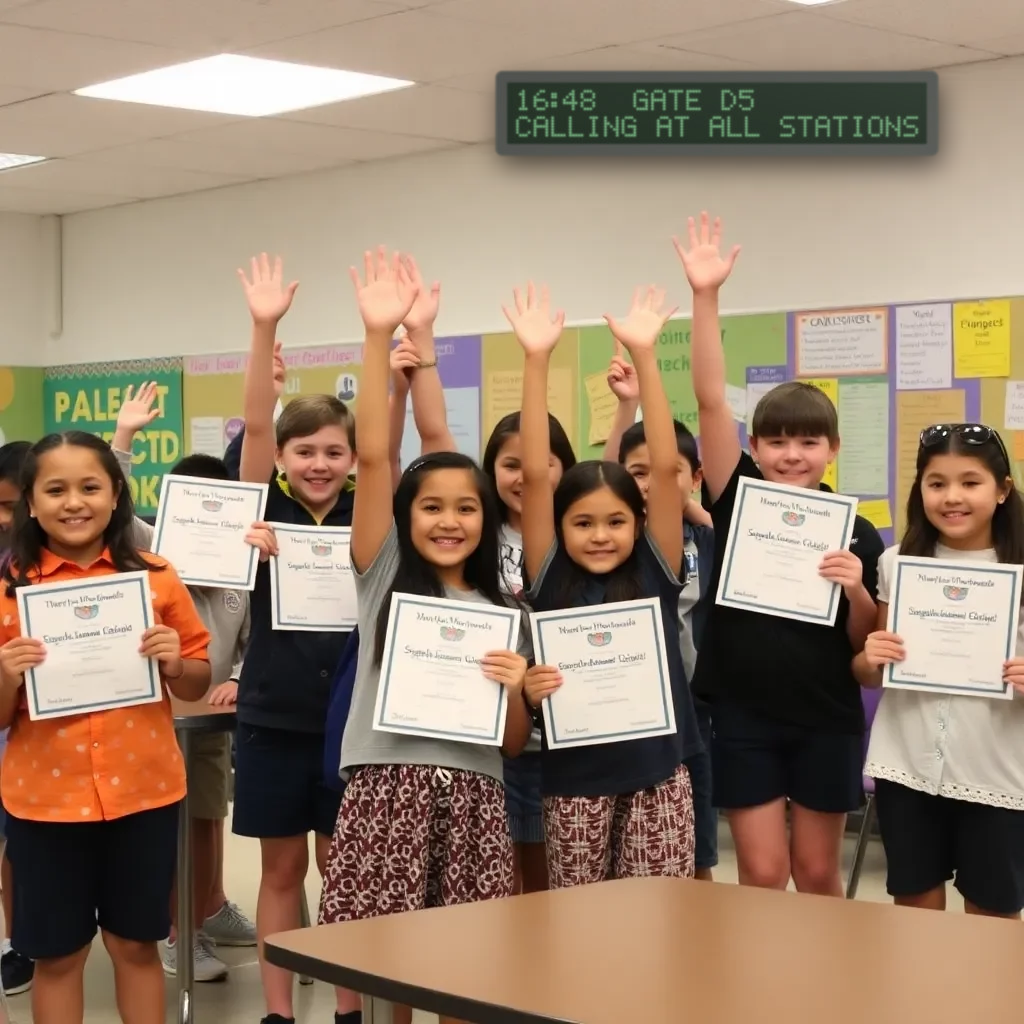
16:48
